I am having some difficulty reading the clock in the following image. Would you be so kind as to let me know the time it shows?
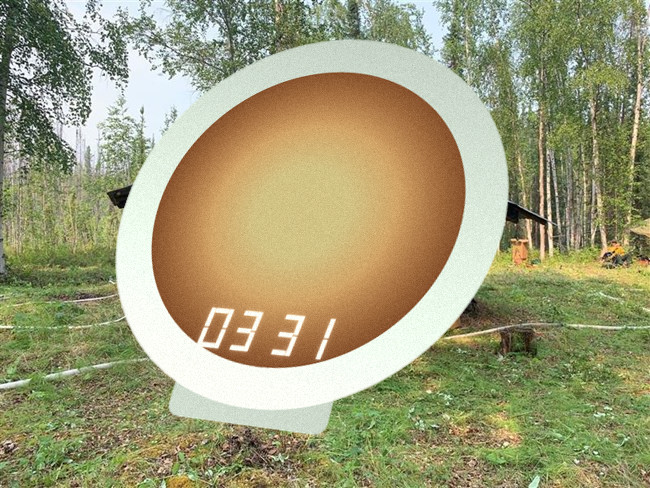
3:31
